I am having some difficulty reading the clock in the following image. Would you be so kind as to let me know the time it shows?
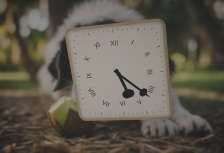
5:22
